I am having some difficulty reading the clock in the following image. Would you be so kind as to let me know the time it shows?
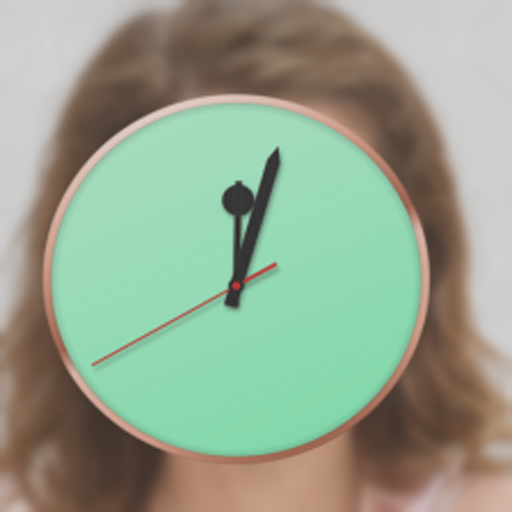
12:02:40
